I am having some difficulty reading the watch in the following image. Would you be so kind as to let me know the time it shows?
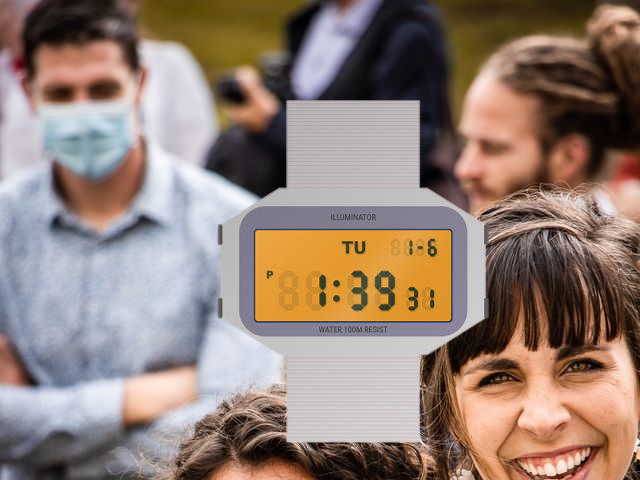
1:39:31
